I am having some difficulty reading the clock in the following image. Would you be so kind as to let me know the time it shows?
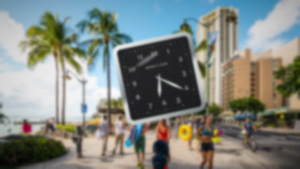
6:21
